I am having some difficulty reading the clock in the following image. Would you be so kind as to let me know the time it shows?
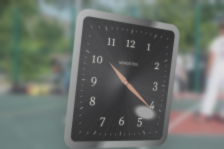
10:21
